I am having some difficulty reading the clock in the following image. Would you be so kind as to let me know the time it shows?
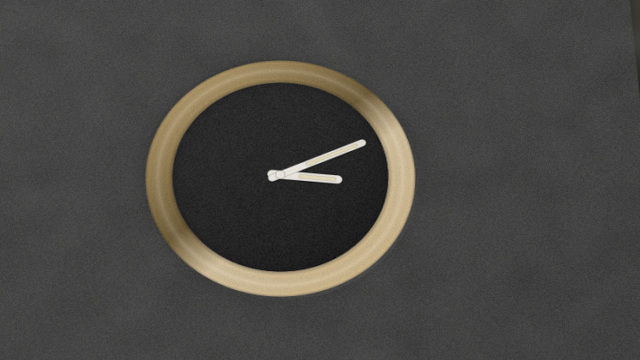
3:11
